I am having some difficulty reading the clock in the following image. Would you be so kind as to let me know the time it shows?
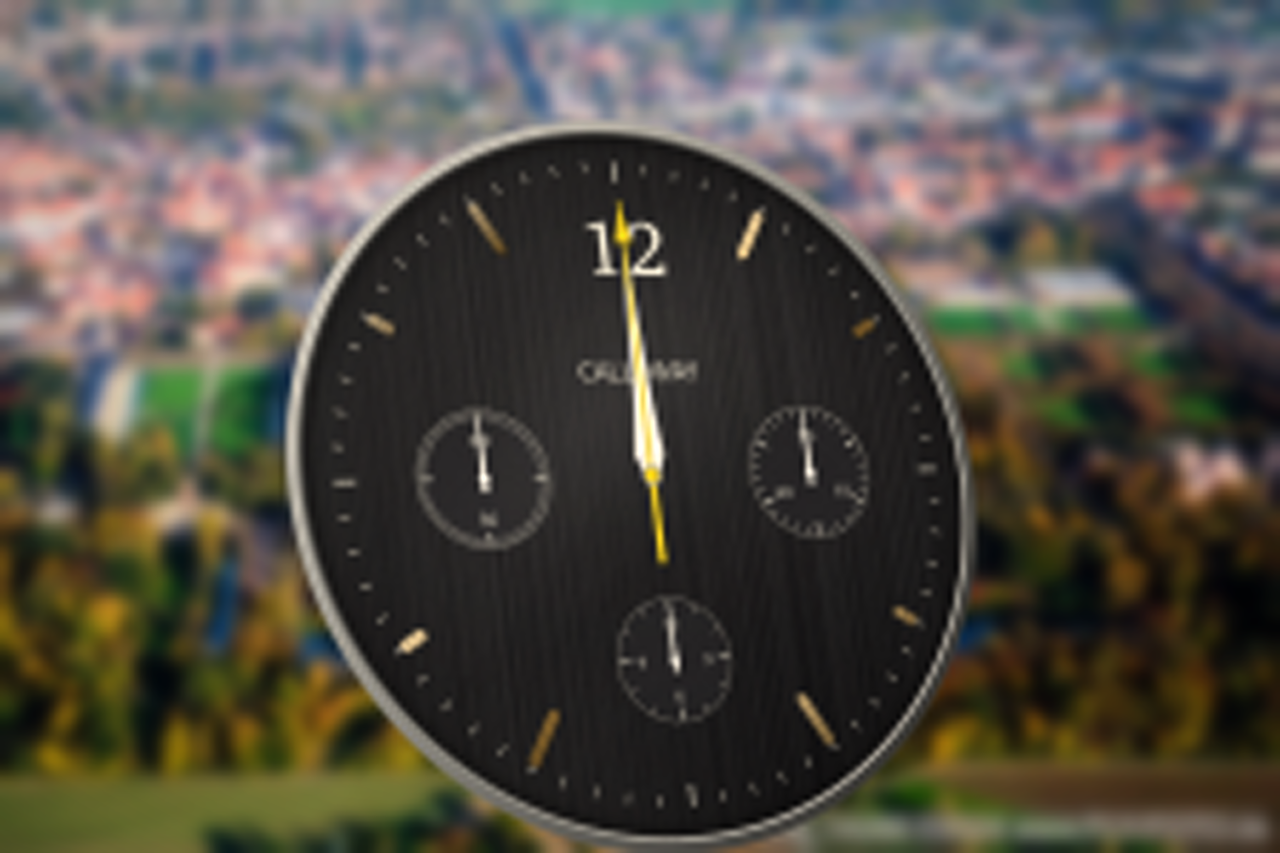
12:00
